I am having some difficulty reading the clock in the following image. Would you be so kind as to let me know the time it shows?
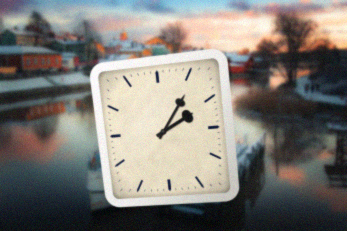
2:06
